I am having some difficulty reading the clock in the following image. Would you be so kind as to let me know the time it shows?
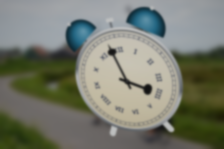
3:58
